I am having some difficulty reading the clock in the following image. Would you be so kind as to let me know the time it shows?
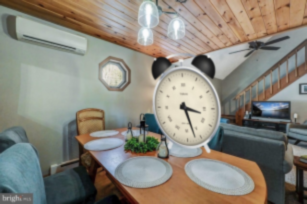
3:27
